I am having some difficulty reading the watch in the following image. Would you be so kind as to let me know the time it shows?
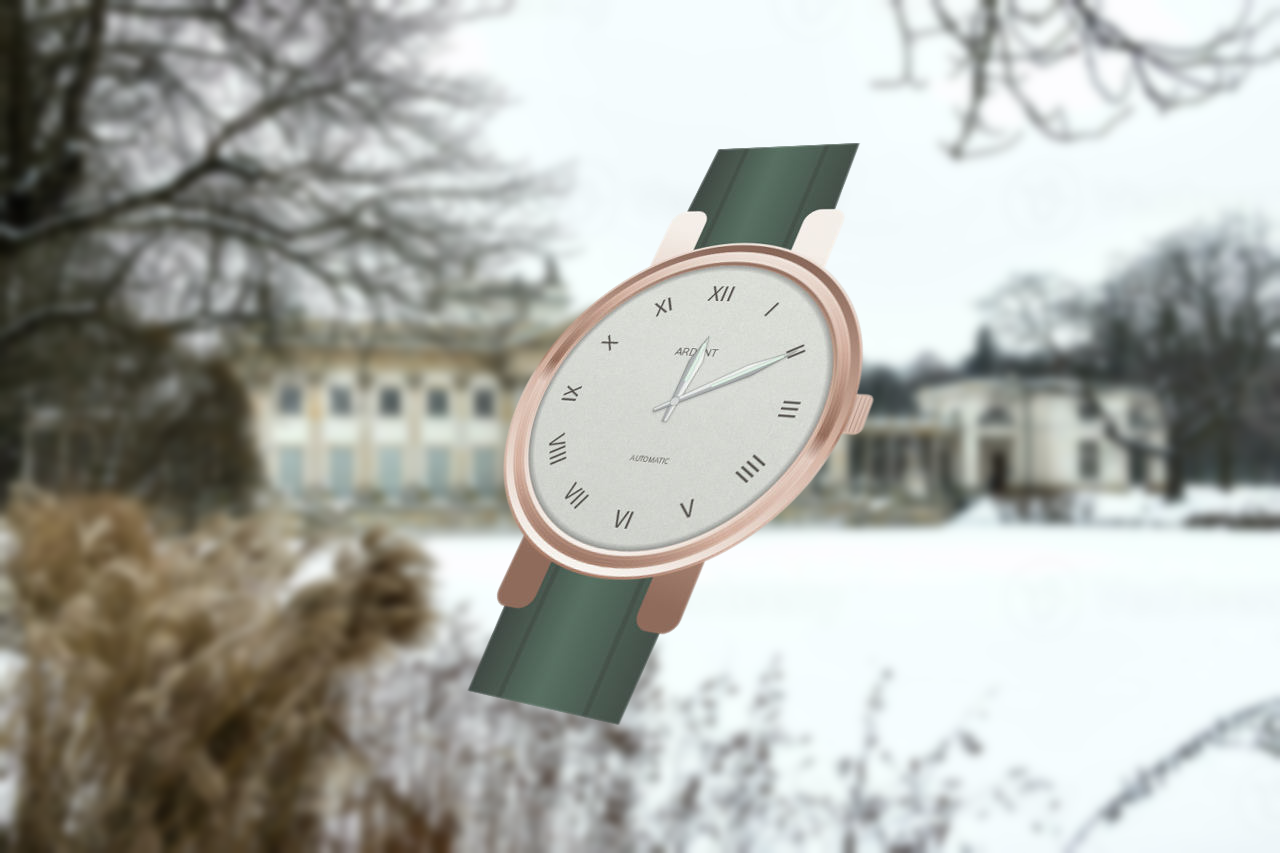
12:10
